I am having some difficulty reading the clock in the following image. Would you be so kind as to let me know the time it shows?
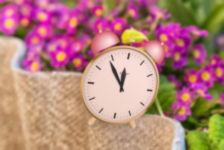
11:54
